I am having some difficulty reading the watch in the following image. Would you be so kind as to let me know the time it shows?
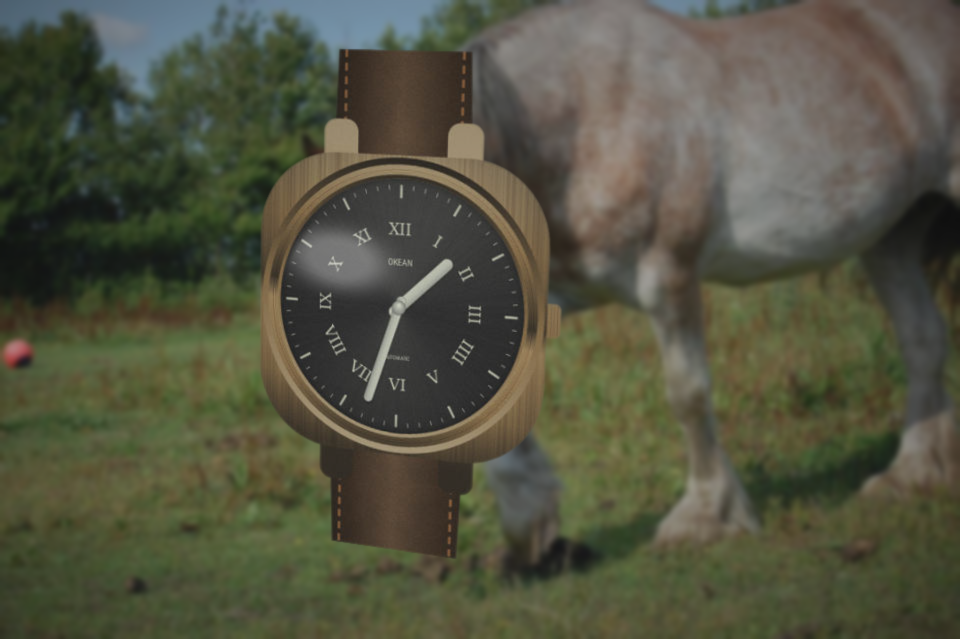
1:33
